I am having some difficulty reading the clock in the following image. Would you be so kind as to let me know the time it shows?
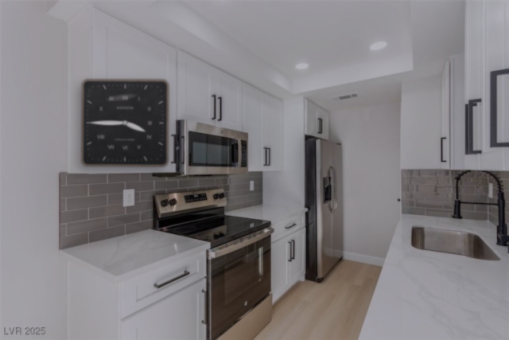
3:45
